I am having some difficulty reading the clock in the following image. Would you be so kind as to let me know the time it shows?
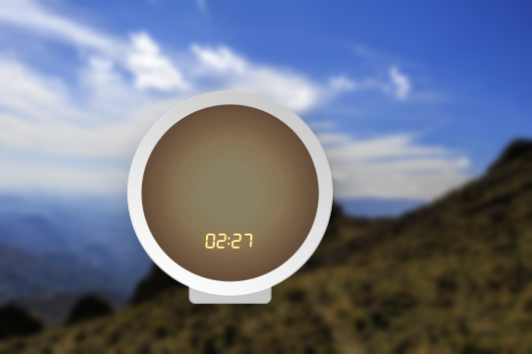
2:27
